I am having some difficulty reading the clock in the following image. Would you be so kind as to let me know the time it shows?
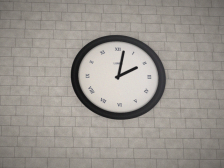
2:02
